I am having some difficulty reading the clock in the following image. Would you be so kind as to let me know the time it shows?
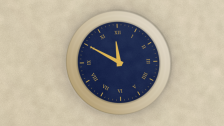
11:50
